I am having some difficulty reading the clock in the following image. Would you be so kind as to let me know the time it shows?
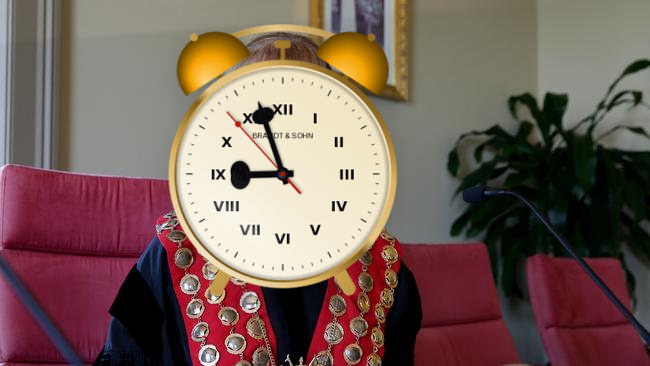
8:56:53
